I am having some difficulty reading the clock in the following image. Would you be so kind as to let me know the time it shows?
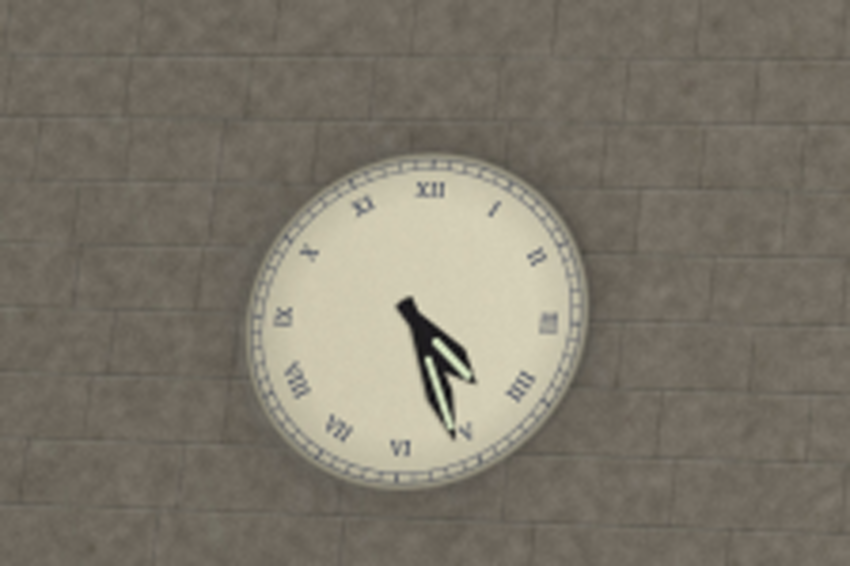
4:26
